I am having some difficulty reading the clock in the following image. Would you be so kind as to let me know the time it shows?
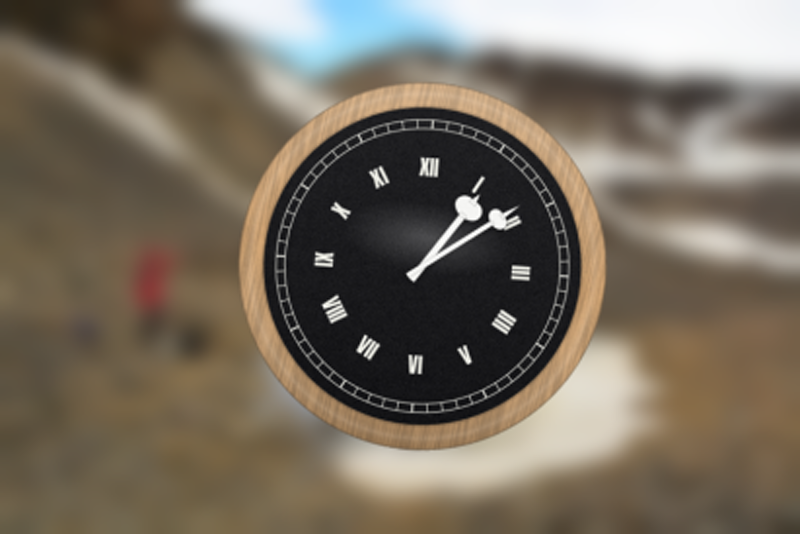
1:09
